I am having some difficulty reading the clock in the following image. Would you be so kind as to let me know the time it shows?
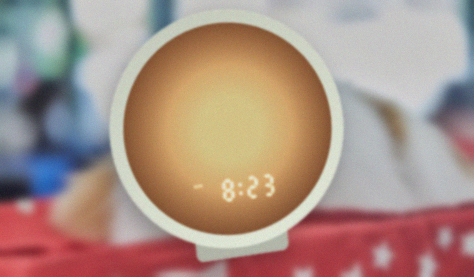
8:23
